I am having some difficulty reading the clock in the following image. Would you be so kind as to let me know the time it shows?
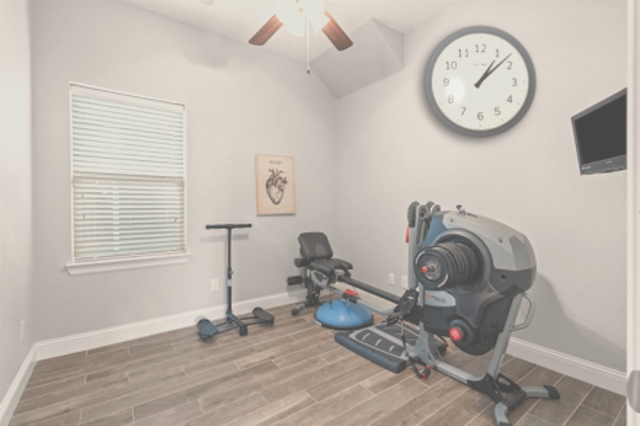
1:08
